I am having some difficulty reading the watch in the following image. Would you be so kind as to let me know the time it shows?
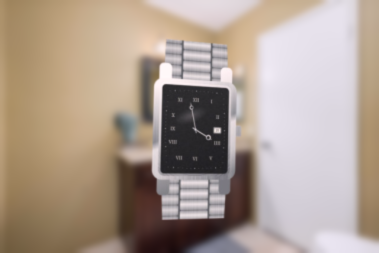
3:58
